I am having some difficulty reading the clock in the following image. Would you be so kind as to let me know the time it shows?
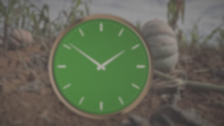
1:51
